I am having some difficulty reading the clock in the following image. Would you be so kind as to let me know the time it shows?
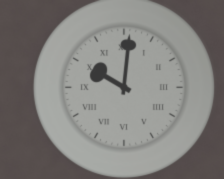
10:01
